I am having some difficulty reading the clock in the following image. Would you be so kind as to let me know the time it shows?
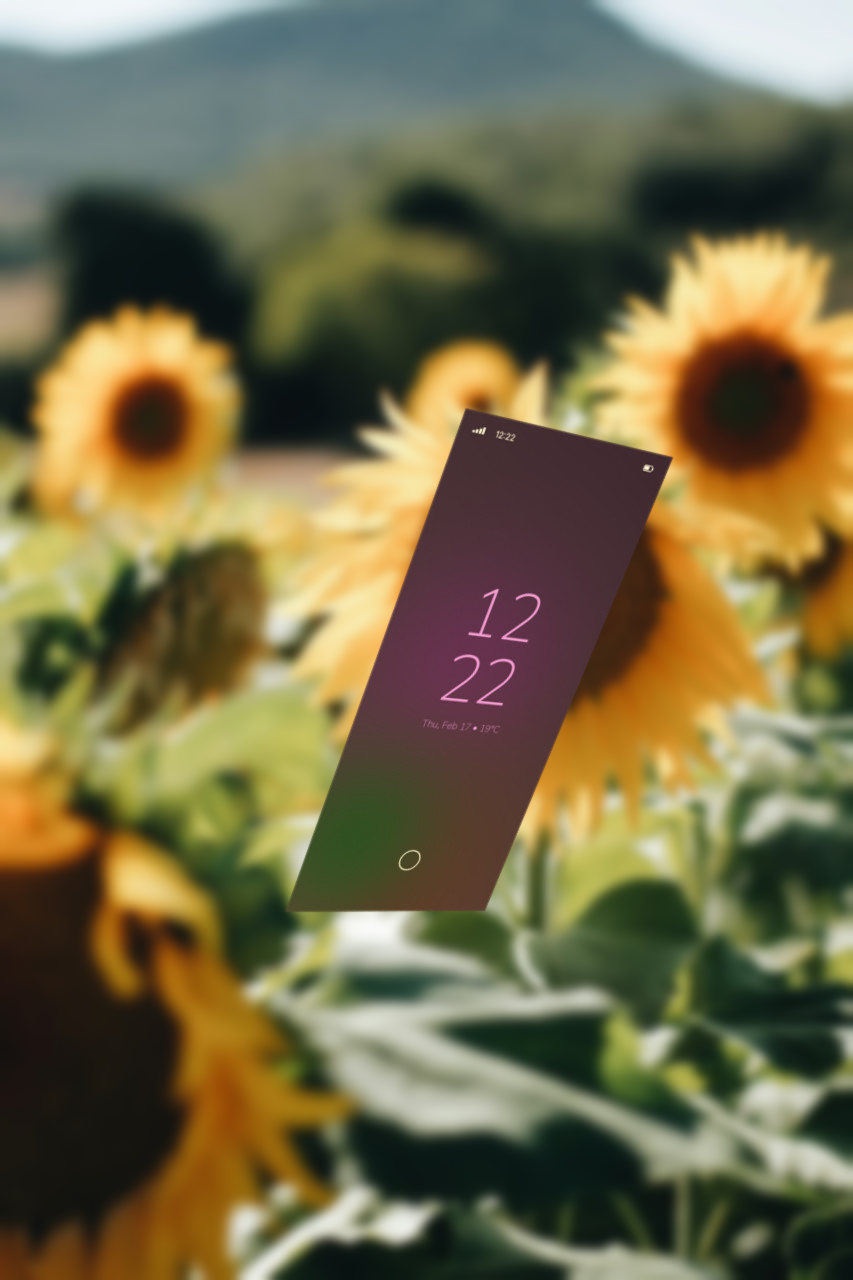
12:22
